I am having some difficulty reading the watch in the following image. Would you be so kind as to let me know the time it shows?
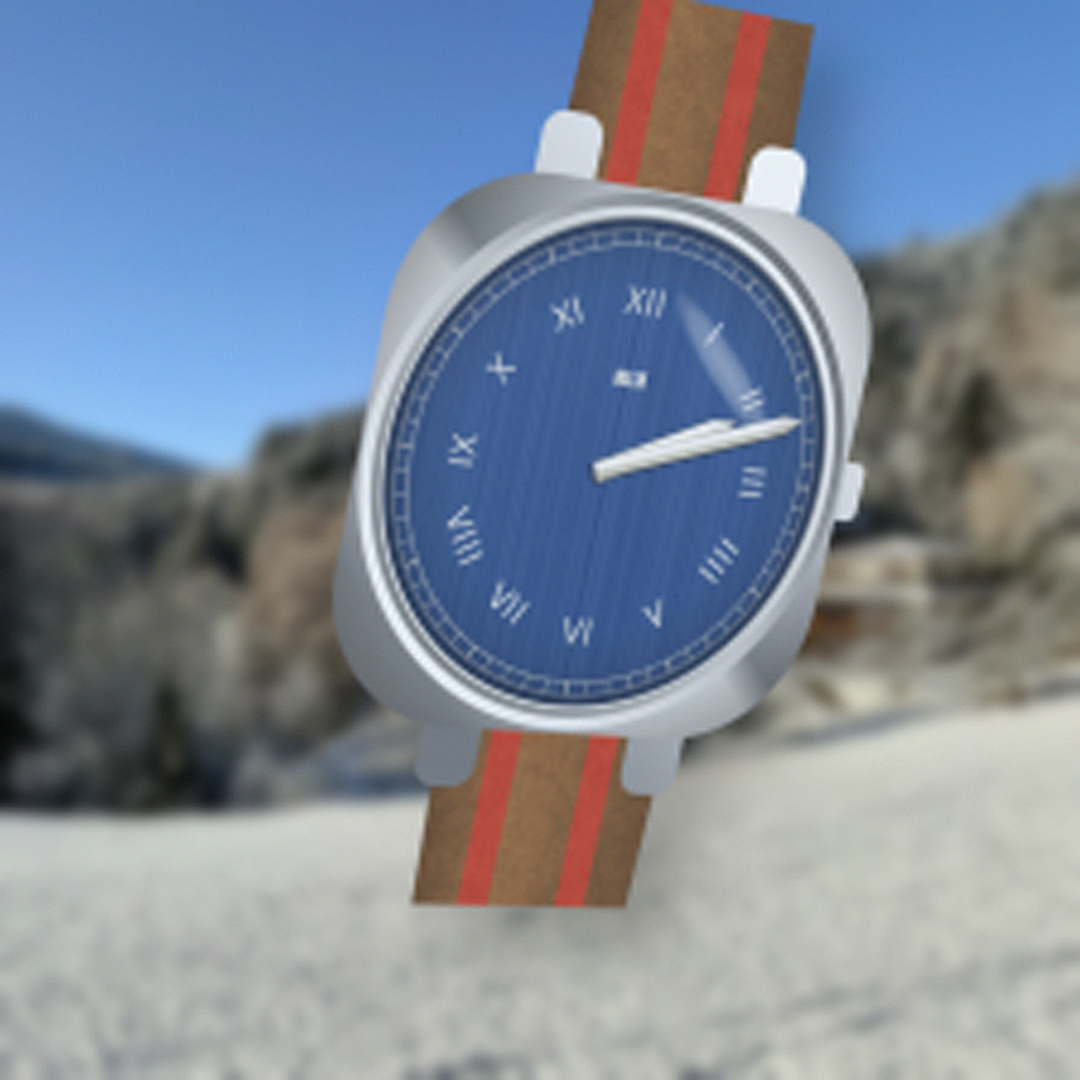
2:12
